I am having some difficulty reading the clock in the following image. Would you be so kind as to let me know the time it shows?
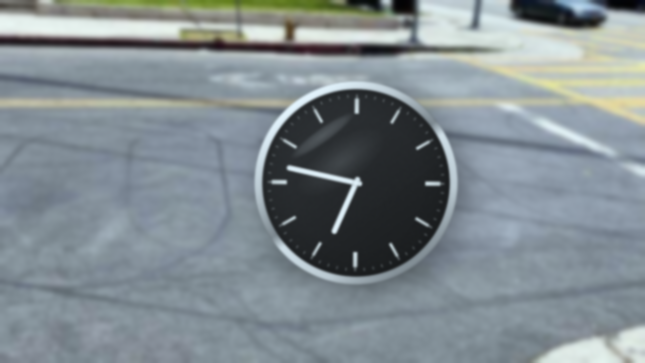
6:47
